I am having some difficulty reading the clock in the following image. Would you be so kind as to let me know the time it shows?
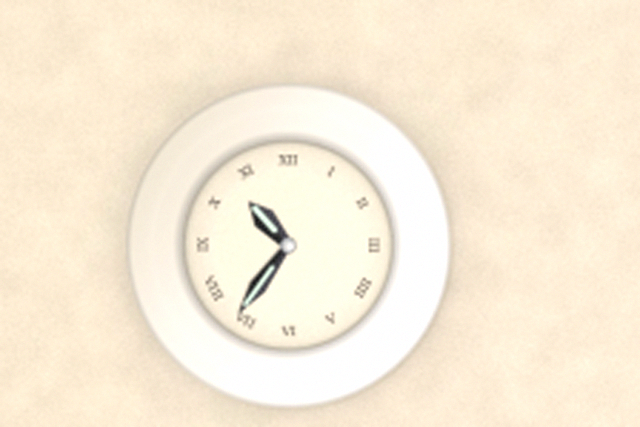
10:36
